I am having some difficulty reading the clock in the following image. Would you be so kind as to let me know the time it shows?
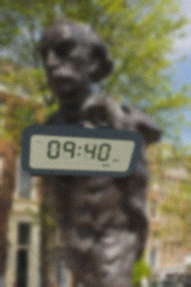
9:40
